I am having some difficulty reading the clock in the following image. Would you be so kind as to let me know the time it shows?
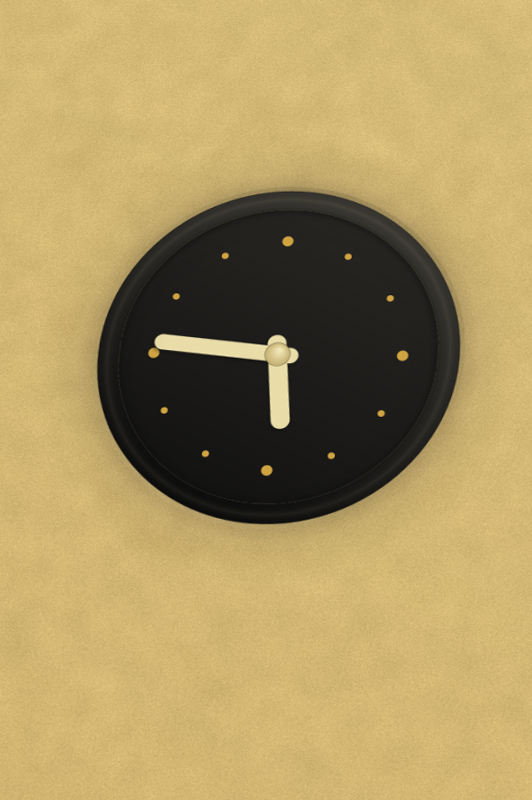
5:46
